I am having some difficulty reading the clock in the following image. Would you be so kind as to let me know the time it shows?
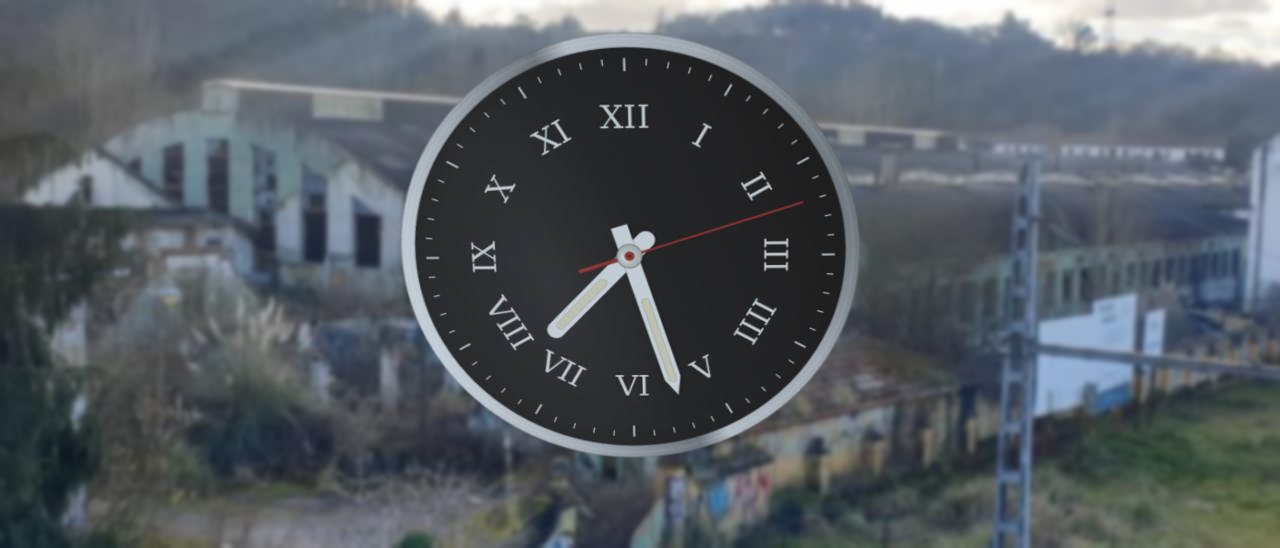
7:27:12
